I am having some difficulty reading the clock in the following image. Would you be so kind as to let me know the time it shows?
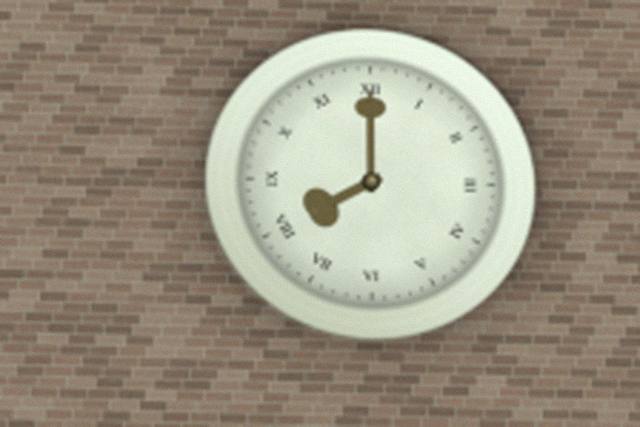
8:00
